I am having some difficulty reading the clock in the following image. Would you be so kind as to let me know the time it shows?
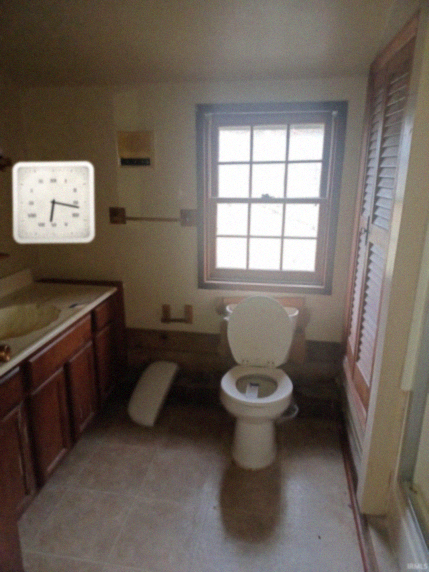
6:17
